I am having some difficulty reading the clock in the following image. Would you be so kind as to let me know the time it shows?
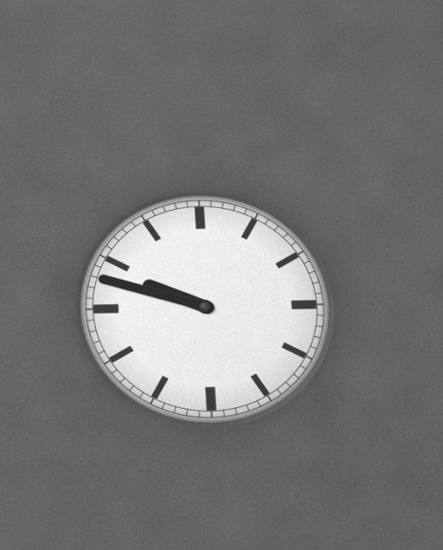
9:48
